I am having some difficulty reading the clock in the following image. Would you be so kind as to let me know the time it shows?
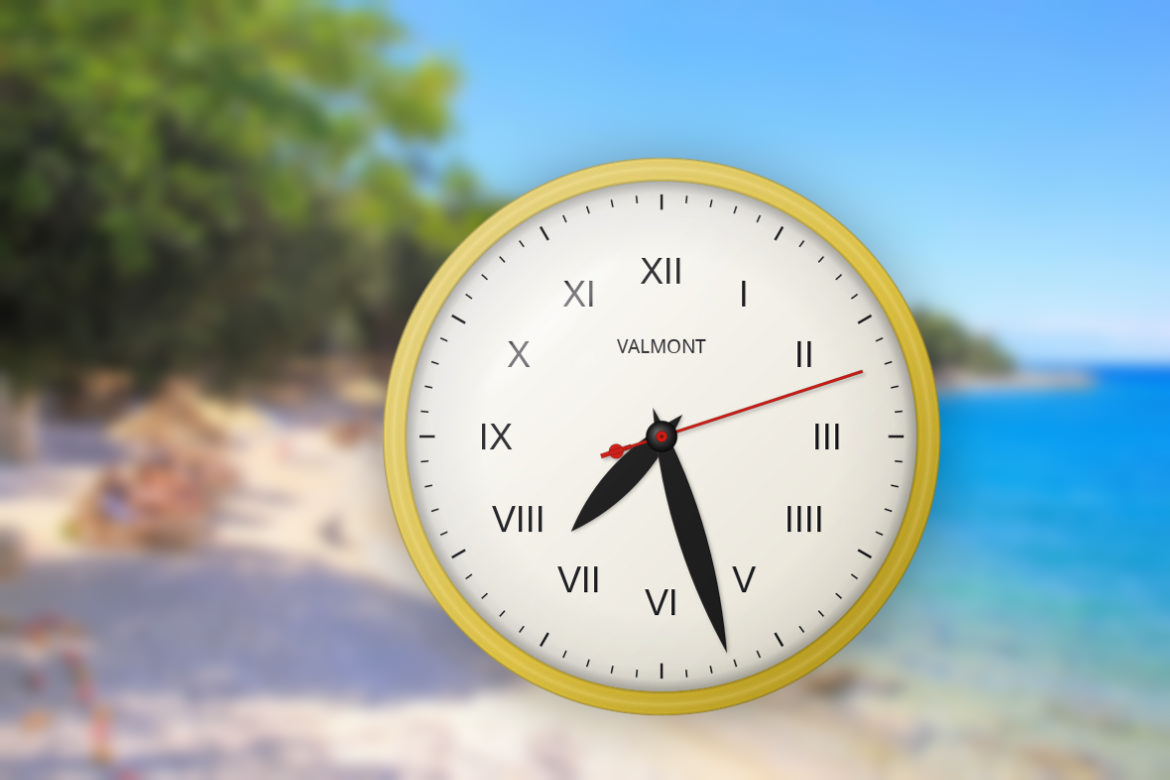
7:27:12
